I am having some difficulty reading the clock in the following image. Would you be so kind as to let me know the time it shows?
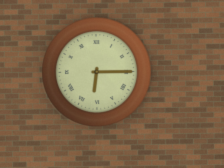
6:15
